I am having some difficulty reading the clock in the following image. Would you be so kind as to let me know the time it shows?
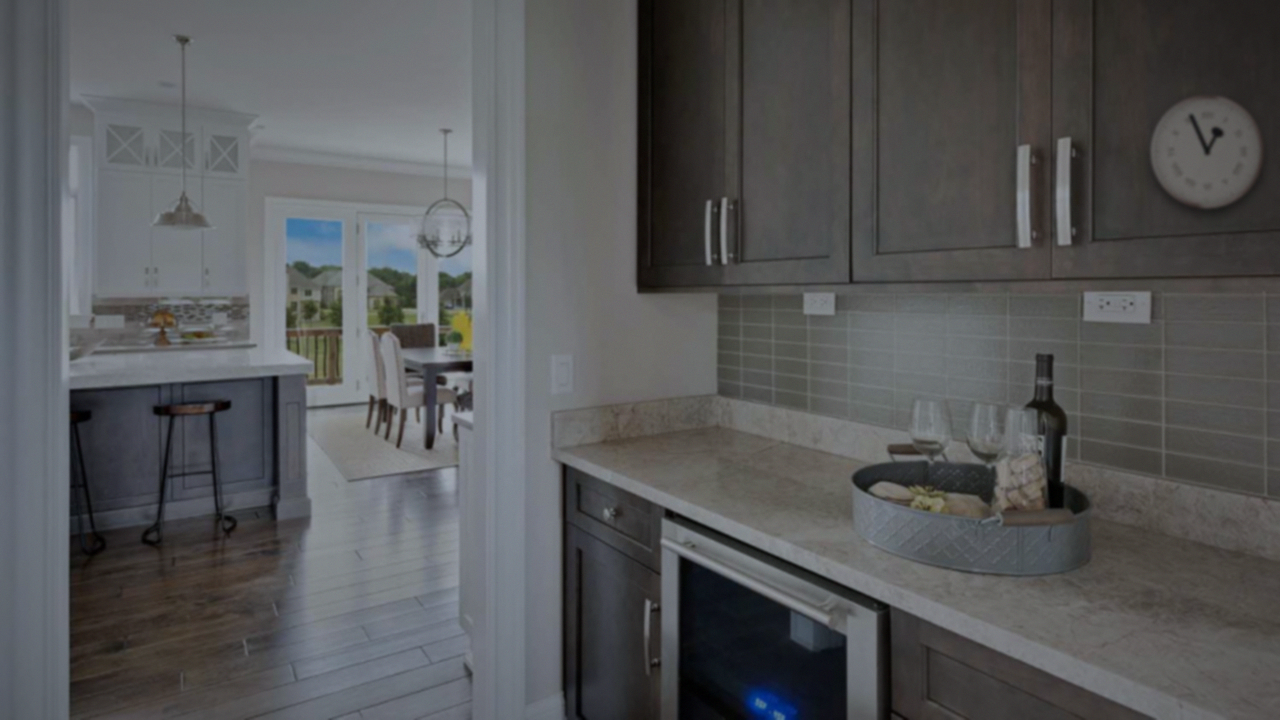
12:56
